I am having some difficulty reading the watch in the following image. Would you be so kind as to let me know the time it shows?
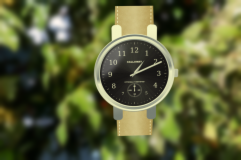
1:11
